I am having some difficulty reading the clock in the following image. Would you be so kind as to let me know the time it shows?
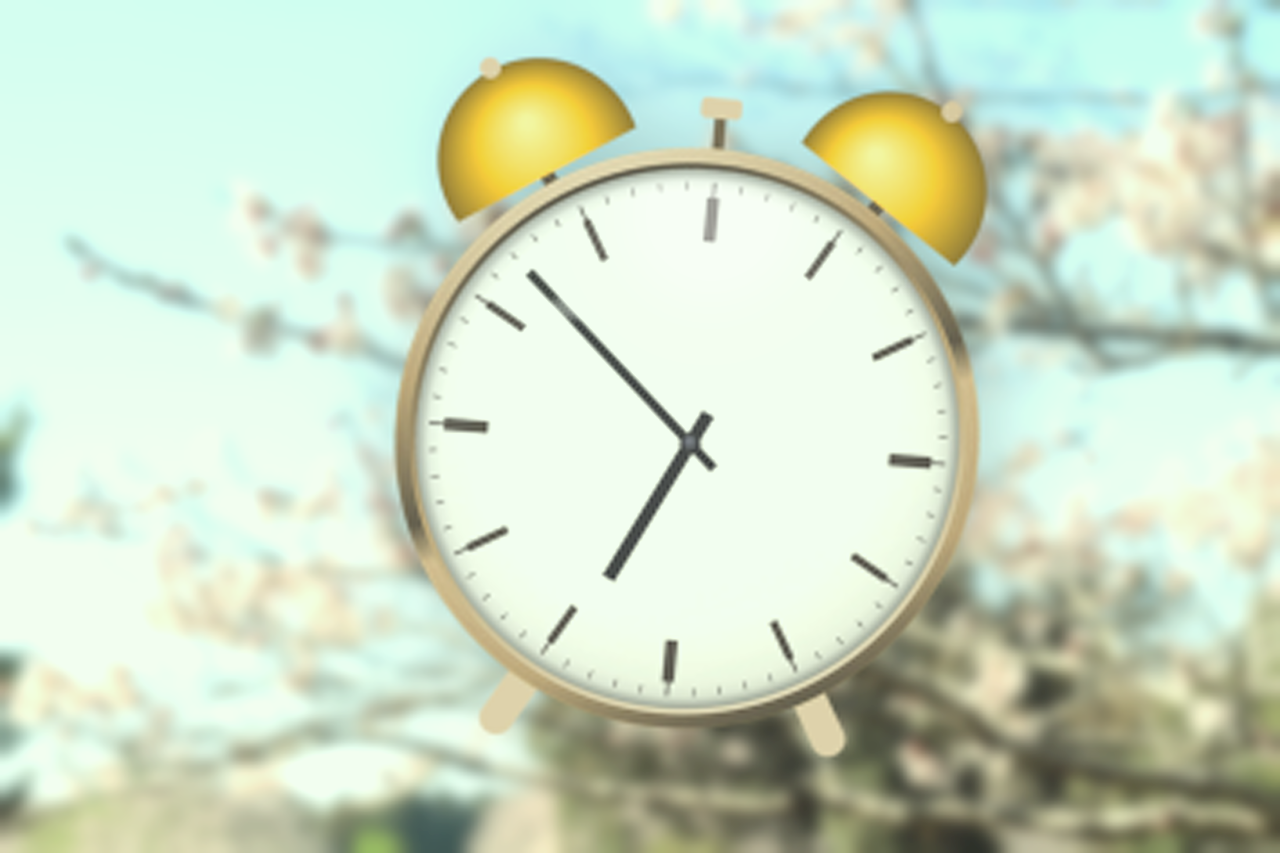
6:52
